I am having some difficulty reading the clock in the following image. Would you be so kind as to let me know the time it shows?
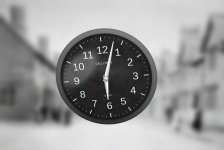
6:03
